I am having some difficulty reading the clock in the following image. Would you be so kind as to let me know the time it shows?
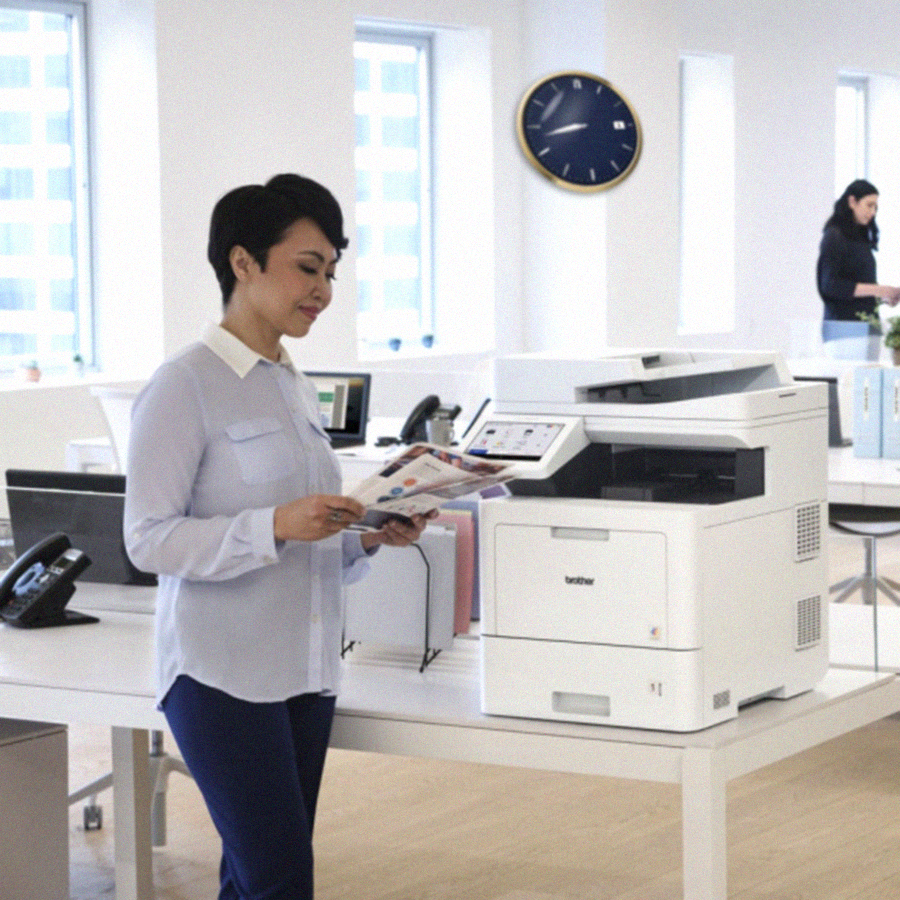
8:43
